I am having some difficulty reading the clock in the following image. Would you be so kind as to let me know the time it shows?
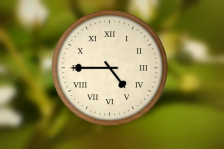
4:45
